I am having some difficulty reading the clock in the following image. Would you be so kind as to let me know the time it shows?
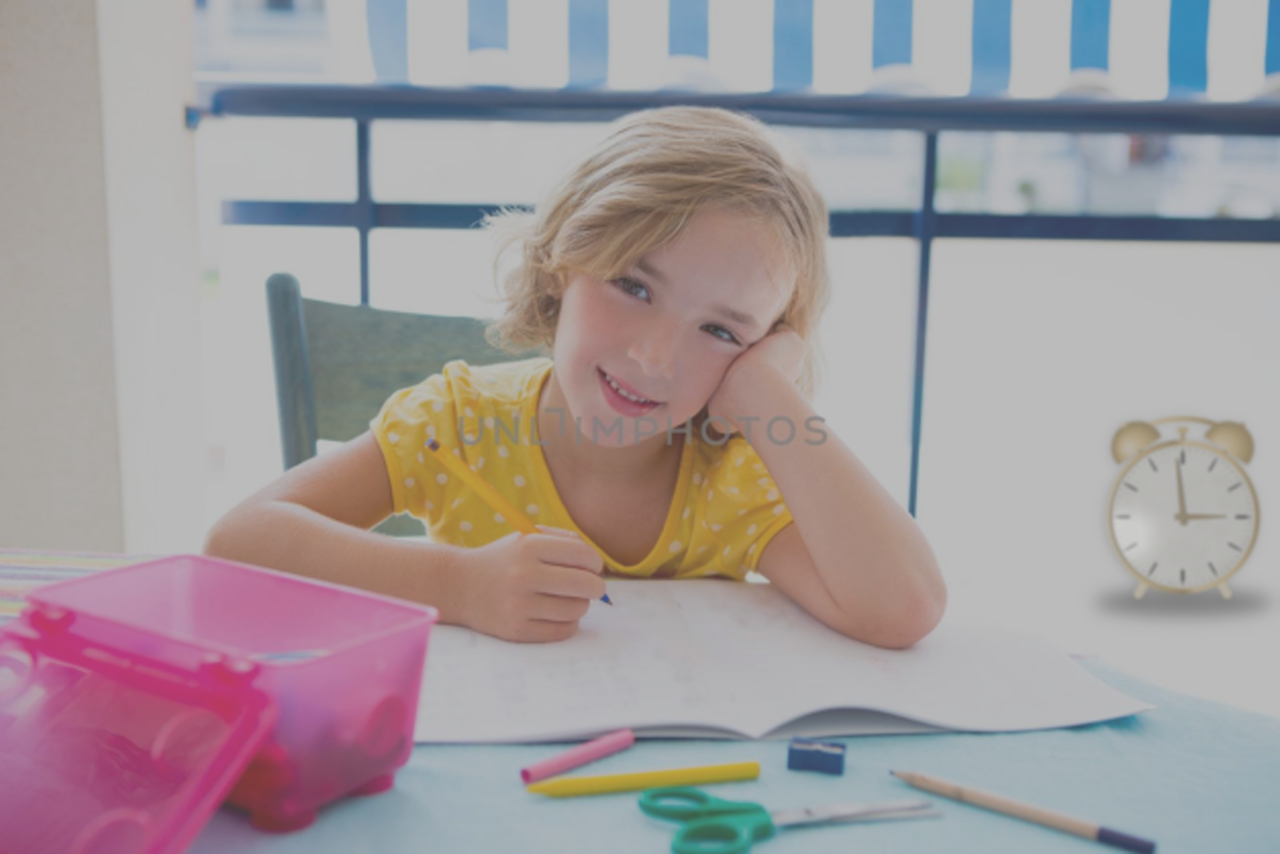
2:59
